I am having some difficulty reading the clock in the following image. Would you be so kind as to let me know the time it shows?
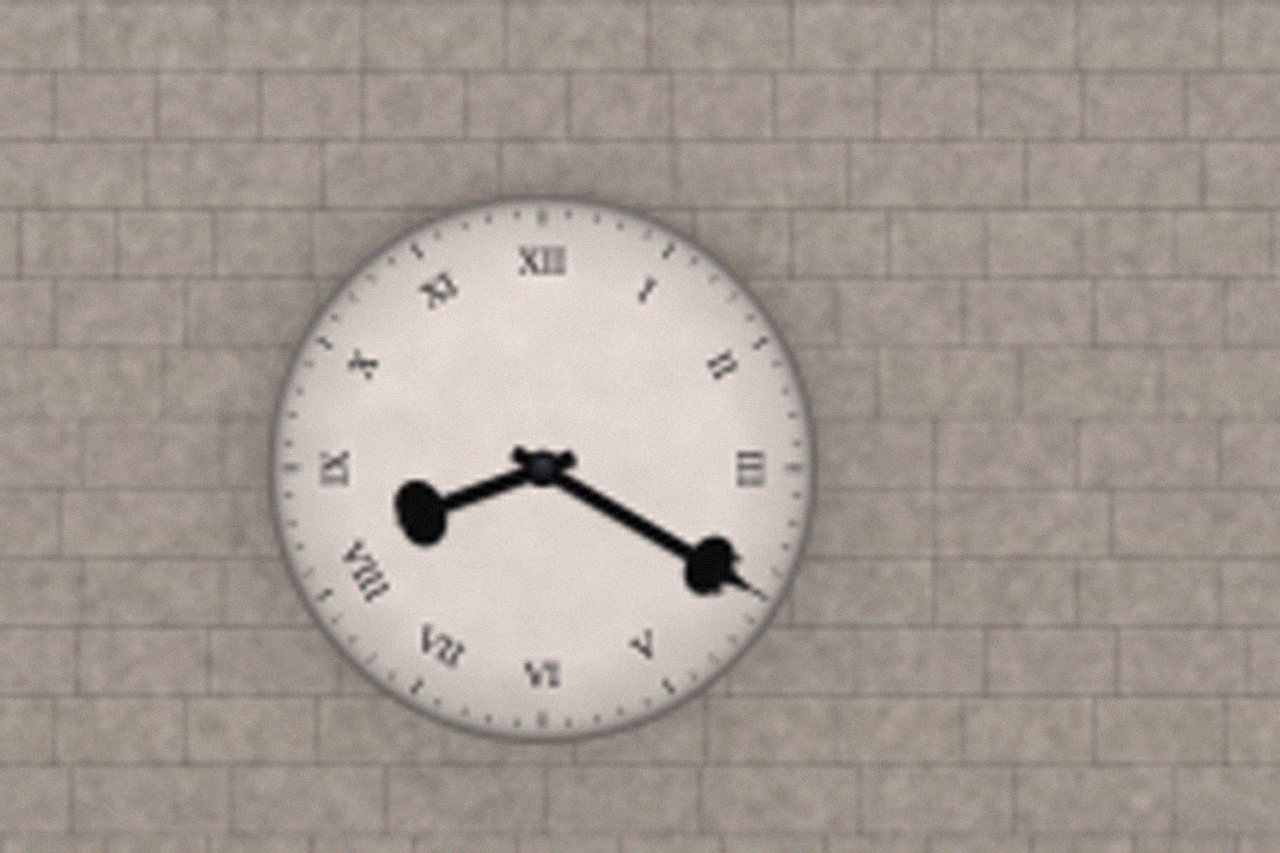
8:20
